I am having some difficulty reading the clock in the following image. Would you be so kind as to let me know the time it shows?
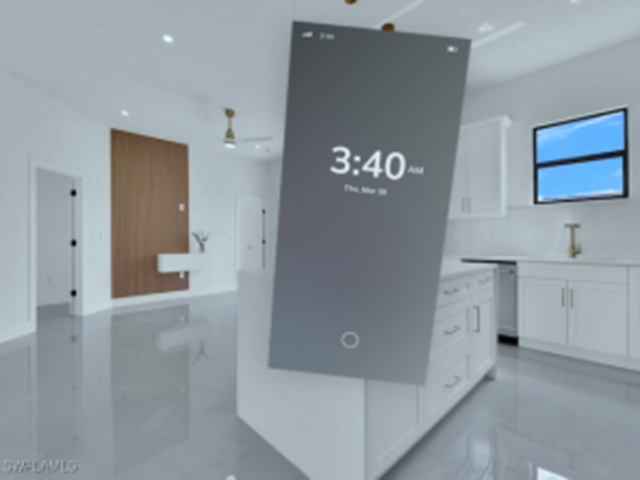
3:40
